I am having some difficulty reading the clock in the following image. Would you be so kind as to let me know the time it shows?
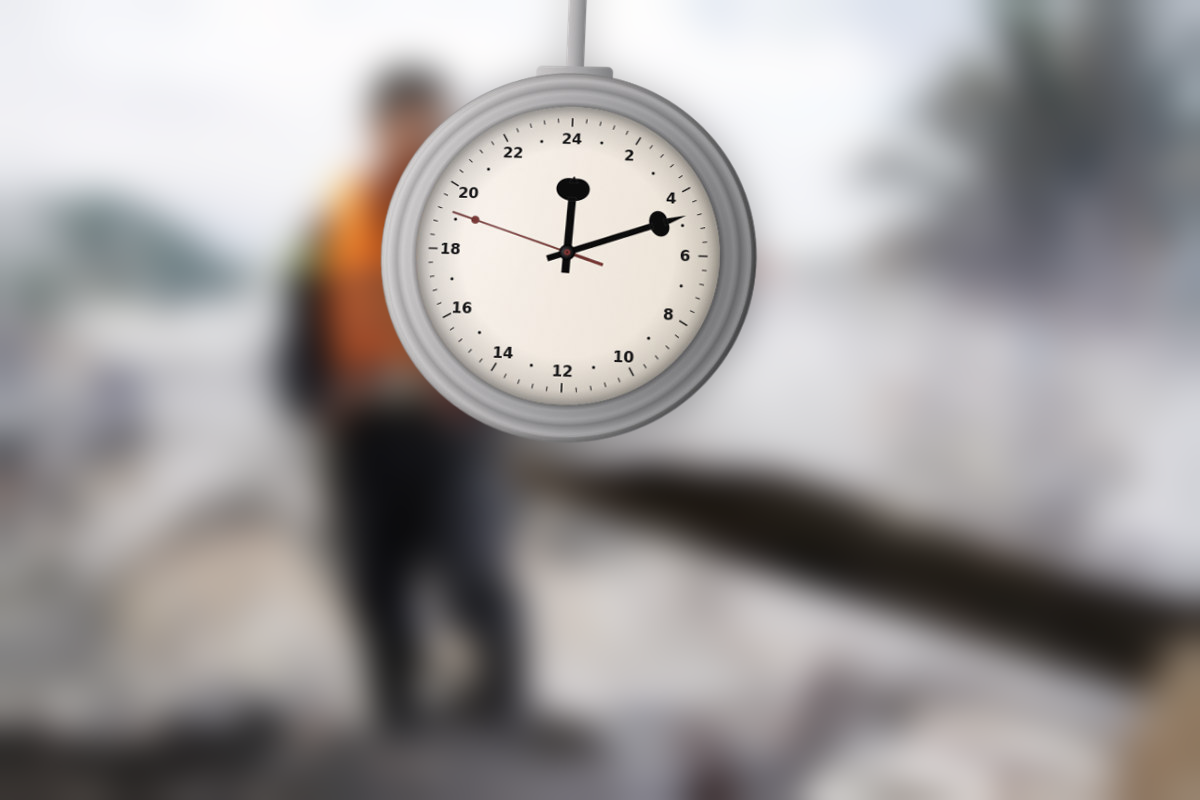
0:11:48
